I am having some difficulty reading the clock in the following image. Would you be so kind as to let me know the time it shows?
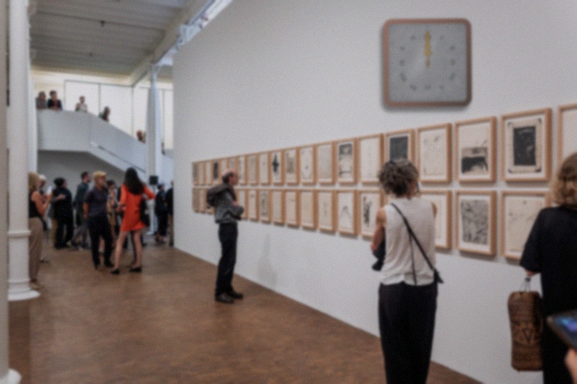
12:00
